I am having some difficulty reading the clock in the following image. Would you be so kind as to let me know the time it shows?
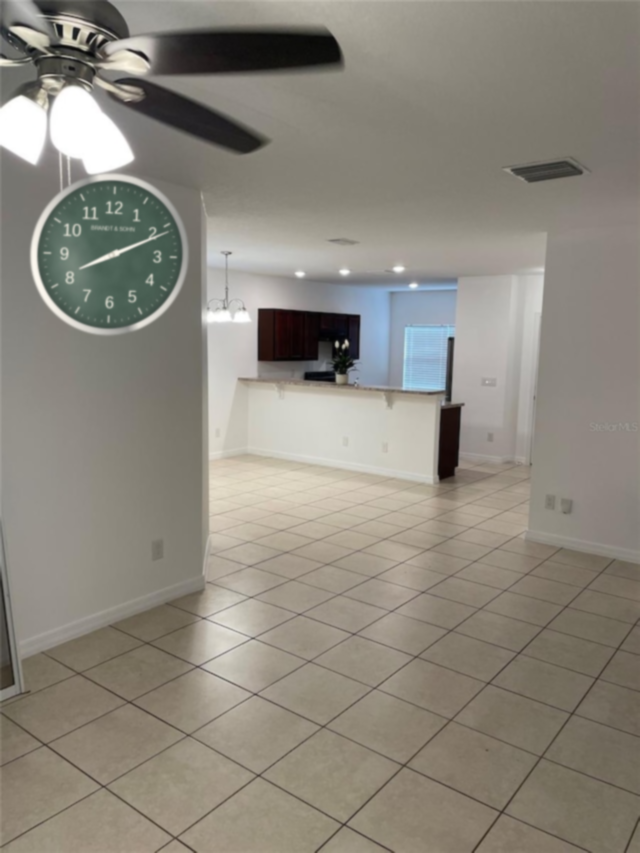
8:11
